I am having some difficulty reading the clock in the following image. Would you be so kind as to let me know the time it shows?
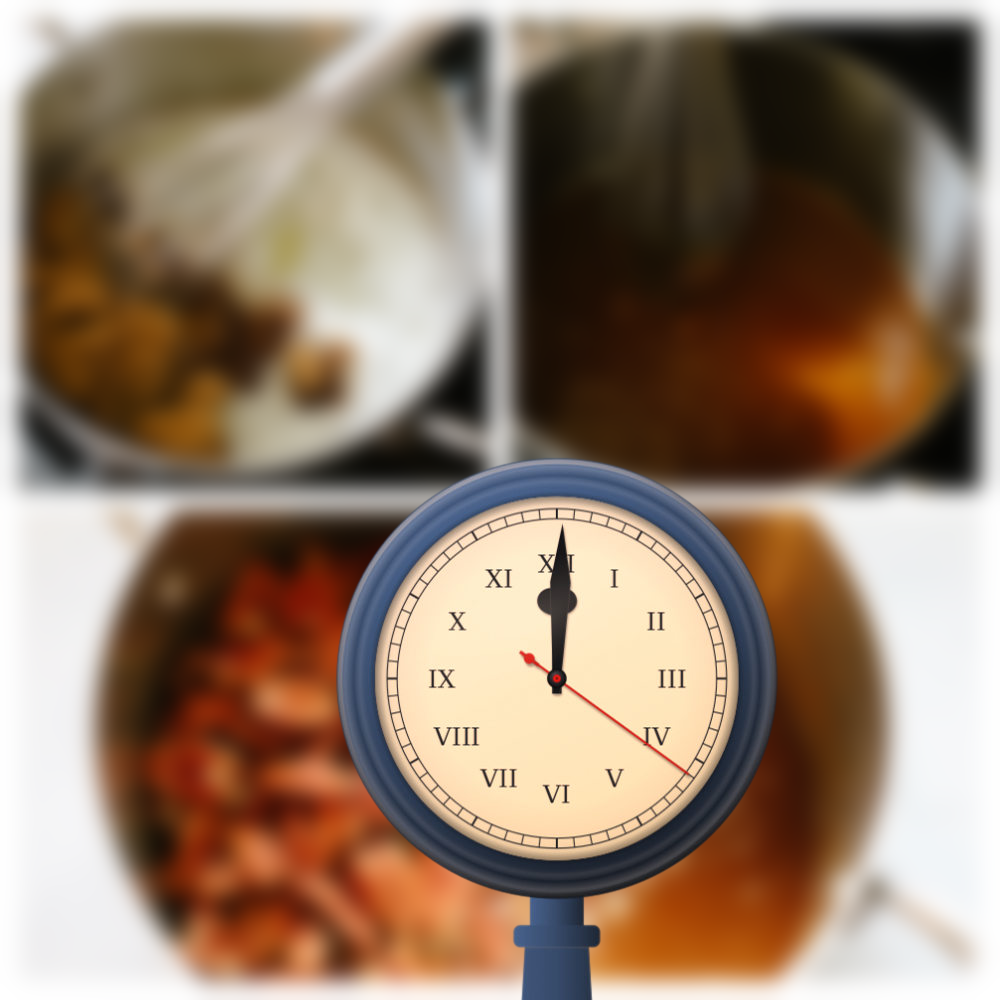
12:00:21
